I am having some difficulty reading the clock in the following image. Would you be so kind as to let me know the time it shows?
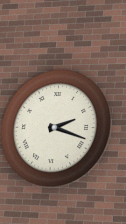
2:18
